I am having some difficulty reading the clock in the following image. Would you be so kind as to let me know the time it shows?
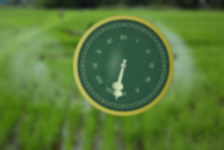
6:32
